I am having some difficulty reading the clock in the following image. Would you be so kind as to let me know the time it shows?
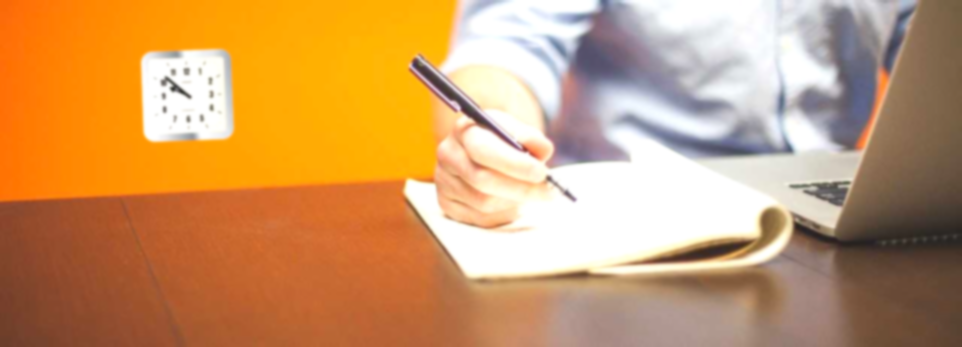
9:52
